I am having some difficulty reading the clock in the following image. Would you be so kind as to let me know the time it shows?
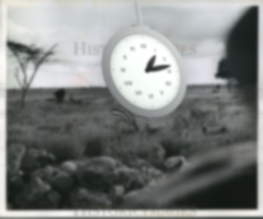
1:13
